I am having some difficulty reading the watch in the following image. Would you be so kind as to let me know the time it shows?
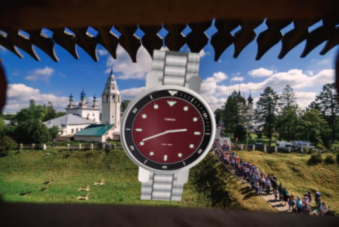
2:41
